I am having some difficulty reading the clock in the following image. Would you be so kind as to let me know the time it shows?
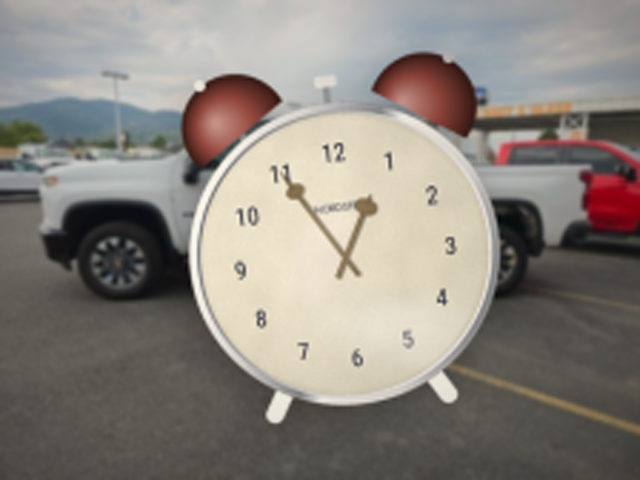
12:55
